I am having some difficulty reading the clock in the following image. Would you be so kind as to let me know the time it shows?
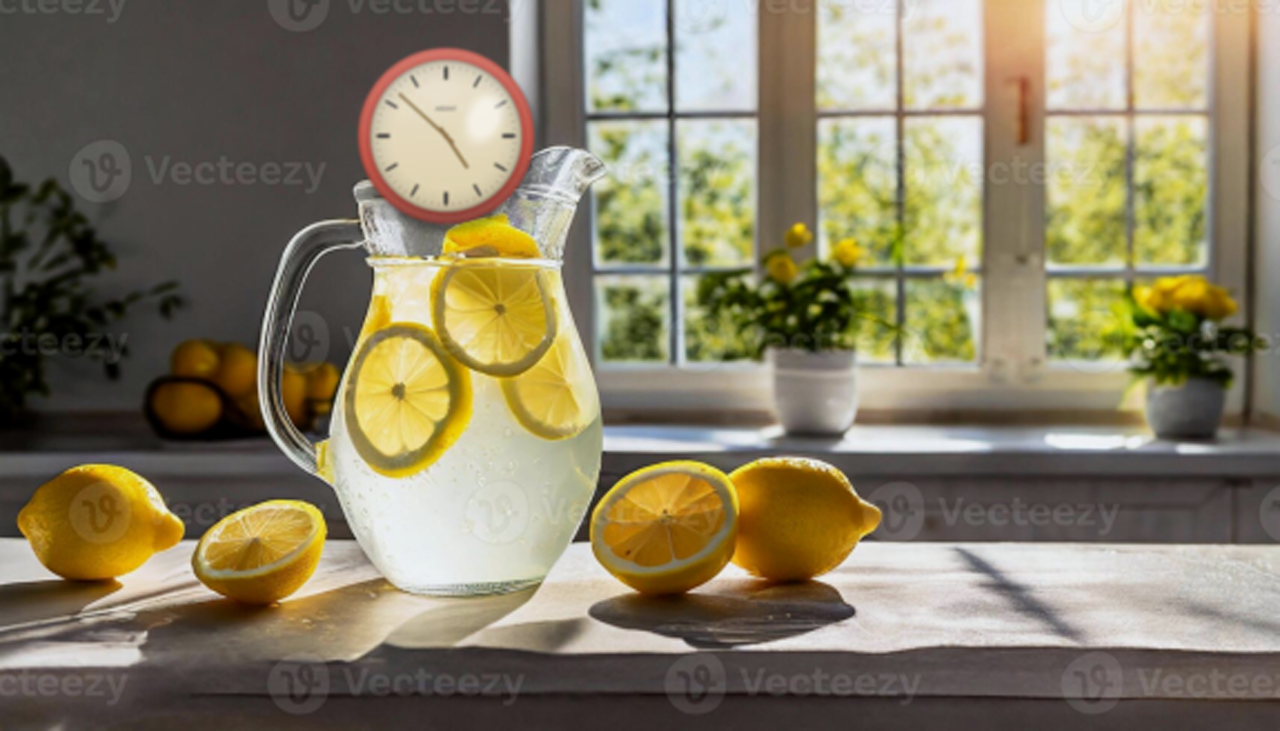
4:52
